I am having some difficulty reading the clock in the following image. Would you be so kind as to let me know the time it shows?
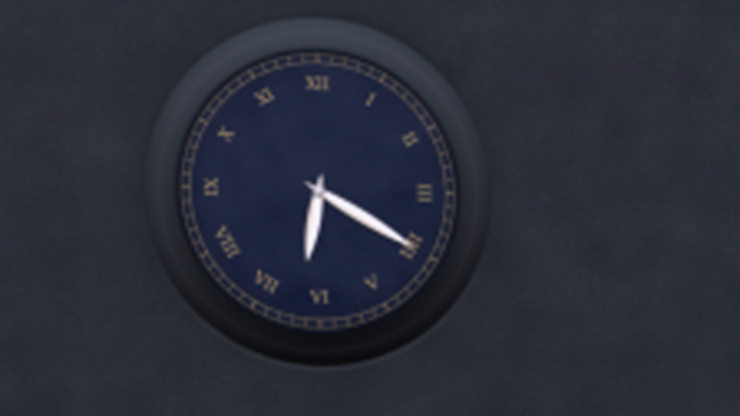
6:20
